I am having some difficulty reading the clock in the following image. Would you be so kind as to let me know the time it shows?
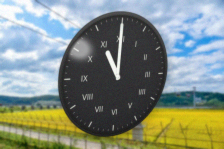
11:00
